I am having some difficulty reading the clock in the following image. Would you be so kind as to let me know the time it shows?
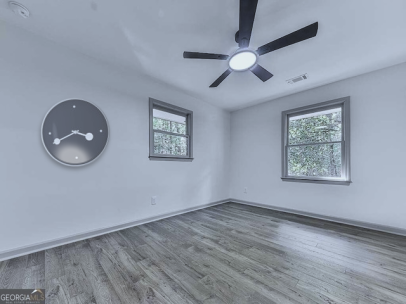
3:41
